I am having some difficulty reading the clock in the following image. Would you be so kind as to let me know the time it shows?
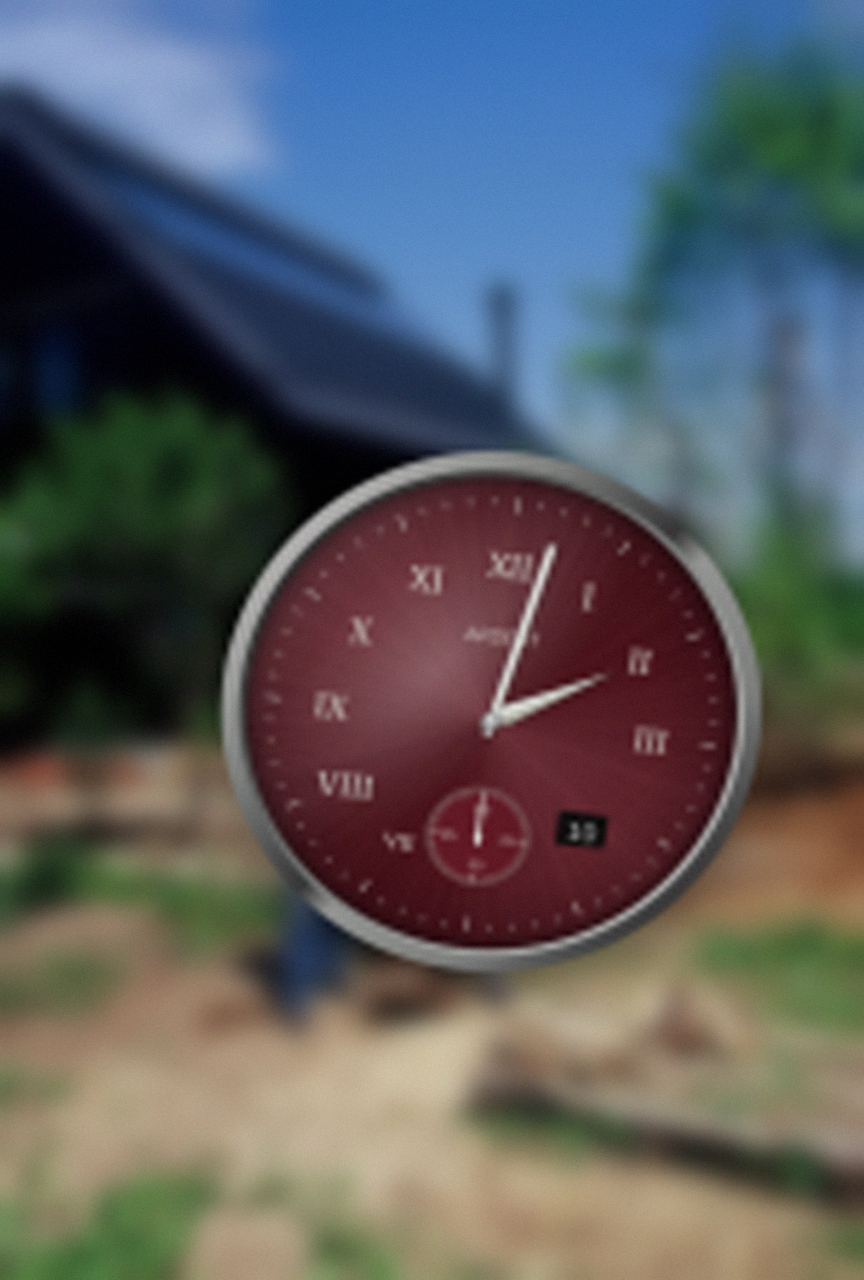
2:02
